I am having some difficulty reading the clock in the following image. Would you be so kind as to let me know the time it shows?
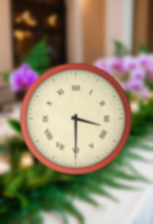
3:30
